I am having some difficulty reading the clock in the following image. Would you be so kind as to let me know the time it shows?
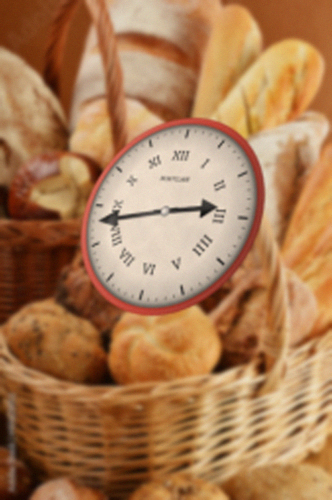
2:43
